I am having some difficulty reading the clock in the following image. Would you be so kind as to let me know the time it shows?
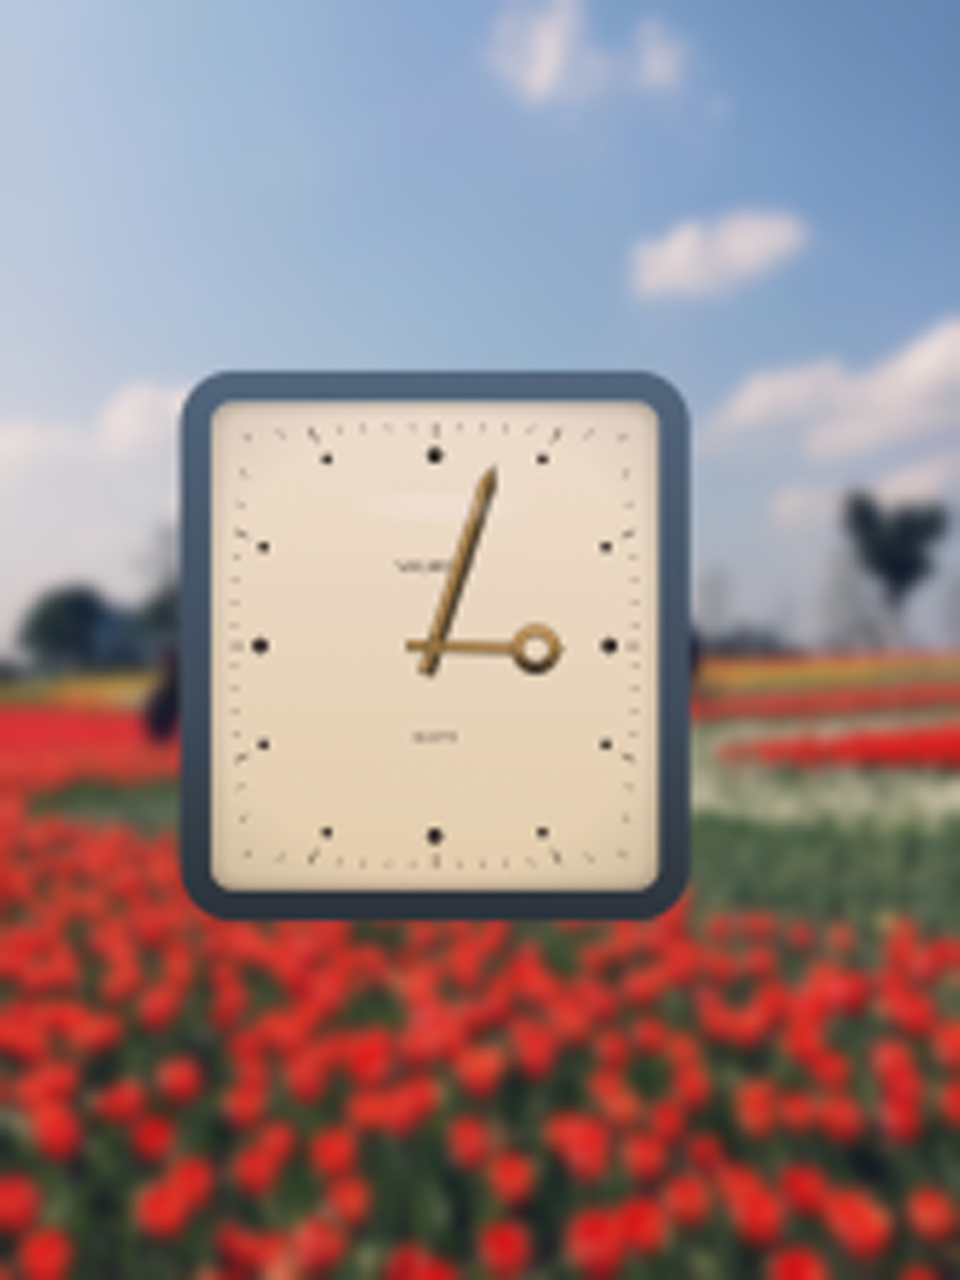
3:03
